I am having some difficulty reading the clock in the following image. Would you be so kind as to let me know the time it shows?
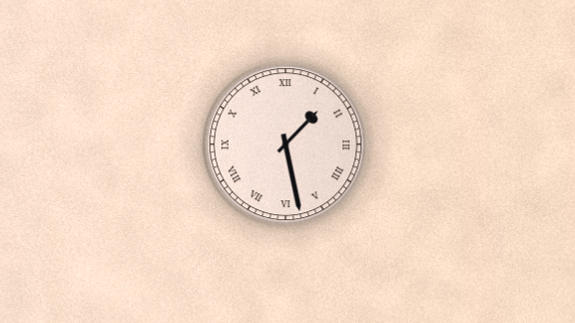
1:28
